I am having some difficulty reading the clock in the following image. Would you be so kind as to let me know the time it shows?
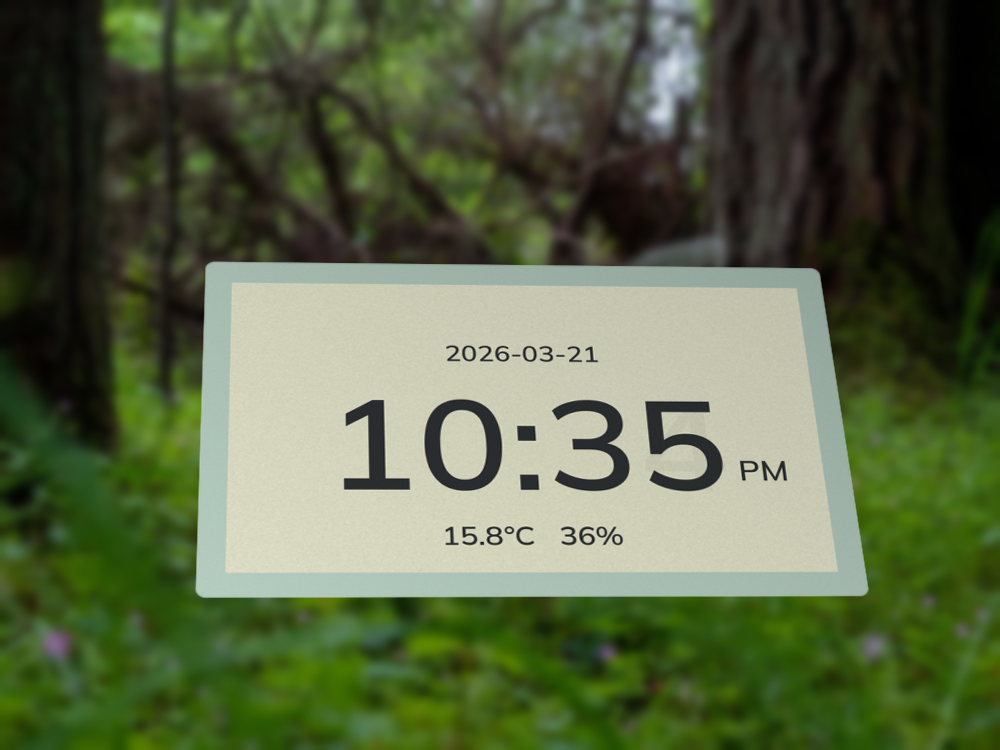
10:35
